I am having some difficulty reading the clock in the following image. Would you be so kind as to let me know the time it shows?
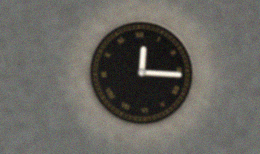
12:16
